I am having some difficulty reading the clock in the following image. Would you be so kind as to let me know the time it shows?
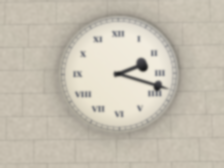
2:18
